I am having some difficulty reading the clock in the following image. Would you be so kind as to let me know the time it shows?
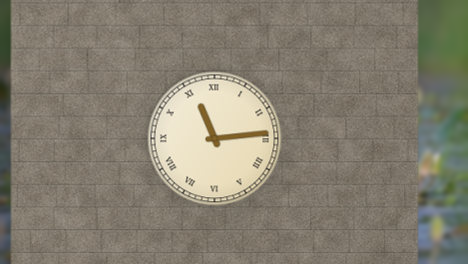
11:14
